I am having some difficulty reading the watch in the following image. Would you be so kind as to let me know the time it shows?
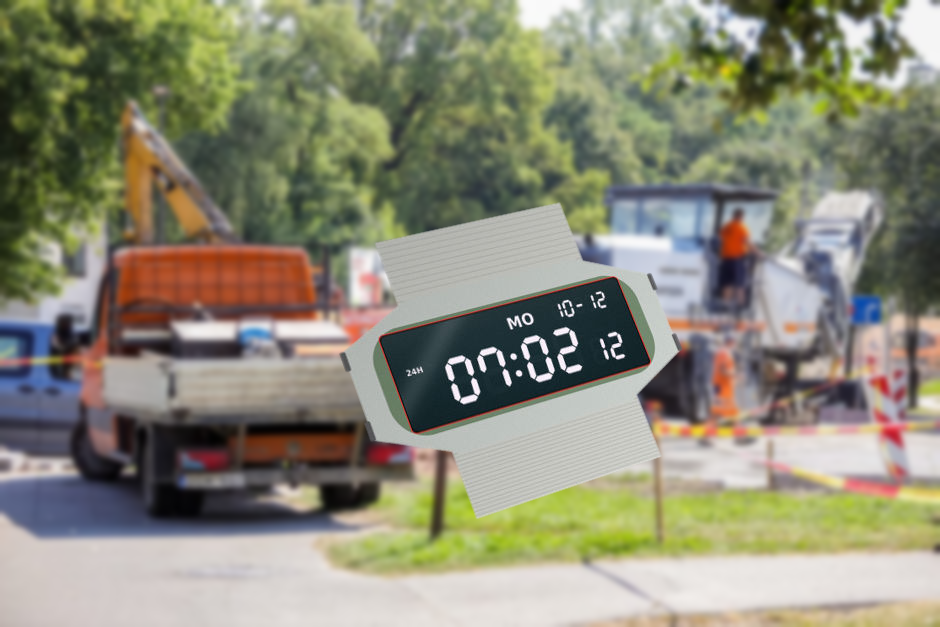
7:02:12
